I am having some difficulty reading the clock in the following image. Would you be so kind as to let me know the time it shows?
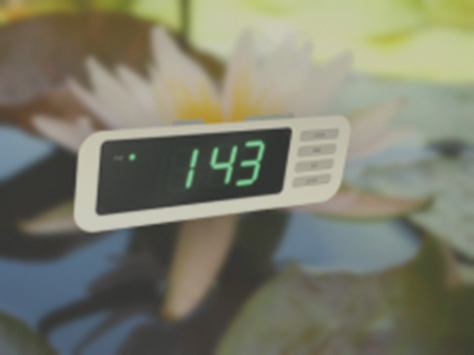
1:43
